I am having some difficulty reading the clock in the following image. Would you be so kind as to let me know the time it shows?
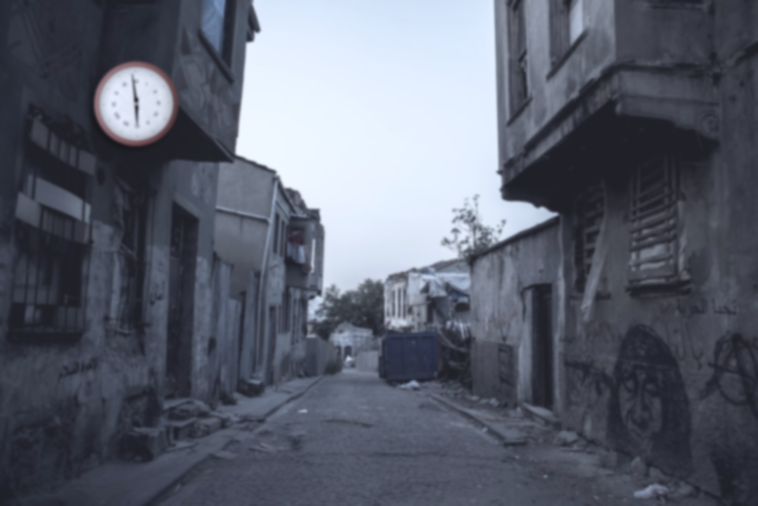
5:59
